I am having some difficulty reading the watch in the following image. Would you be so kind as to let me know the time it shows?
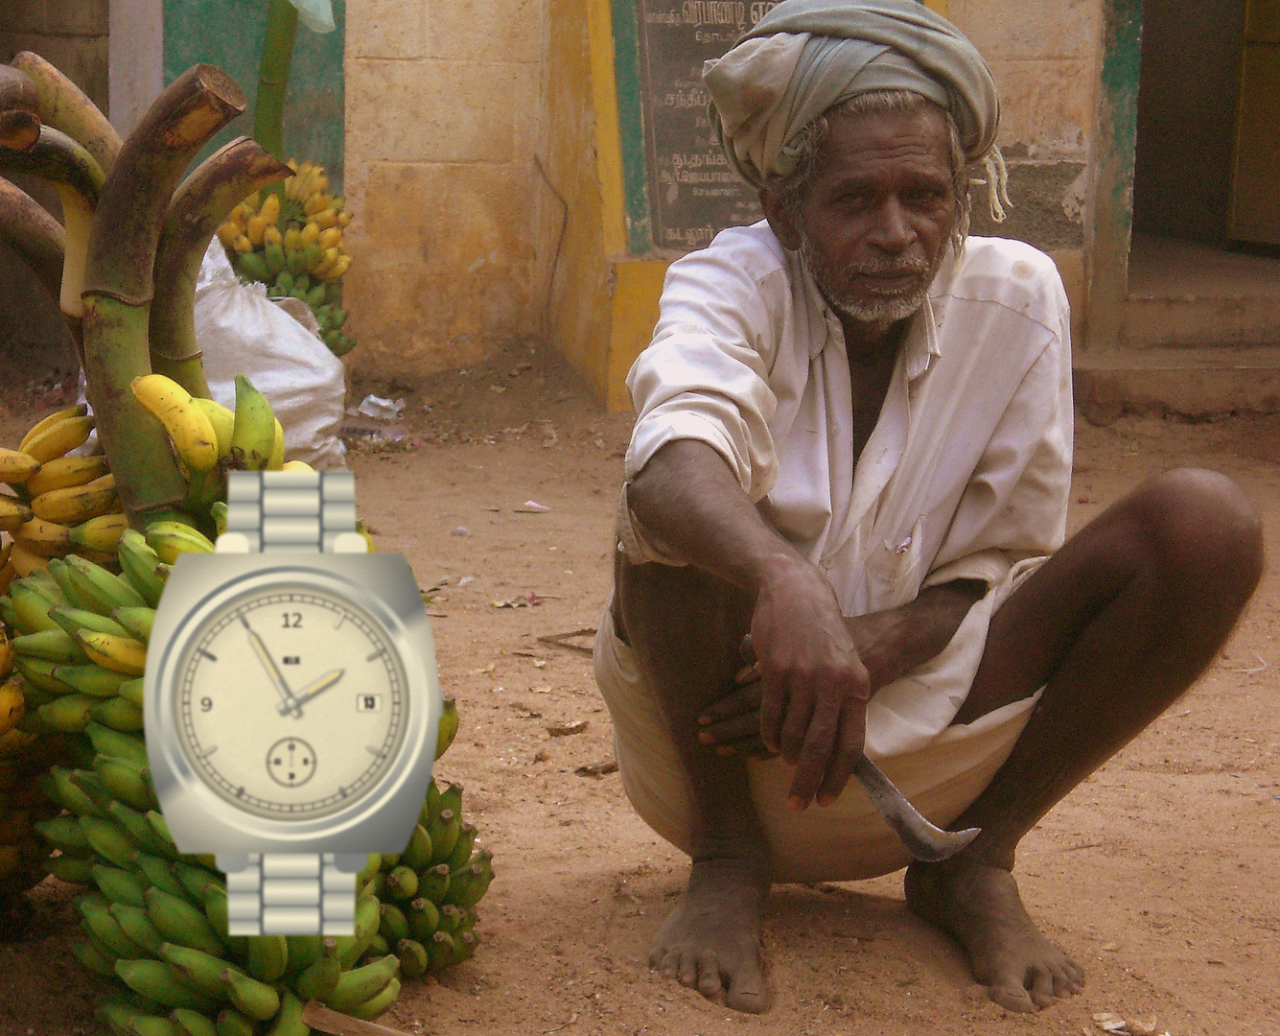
1:55
